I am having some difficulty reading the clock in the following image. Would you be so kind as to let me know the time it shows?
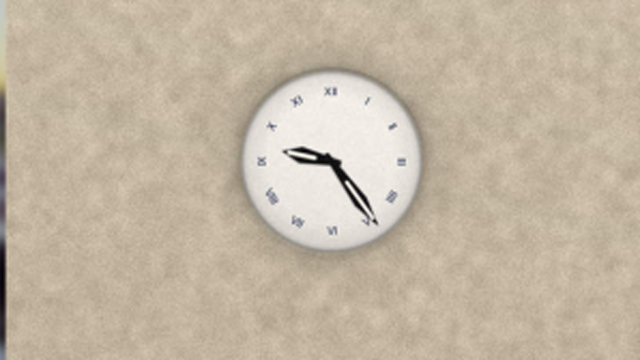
9:24
